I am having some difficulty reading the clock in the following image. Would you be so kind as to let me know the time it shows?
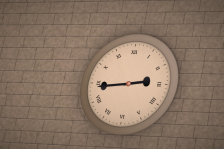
2:44
